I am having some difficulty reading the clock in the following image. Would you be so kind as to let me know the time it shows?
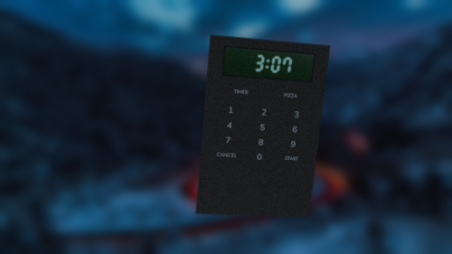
3:07
